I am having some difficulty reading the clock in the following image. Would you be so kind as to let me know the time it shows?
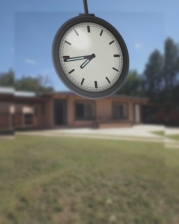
7:44
